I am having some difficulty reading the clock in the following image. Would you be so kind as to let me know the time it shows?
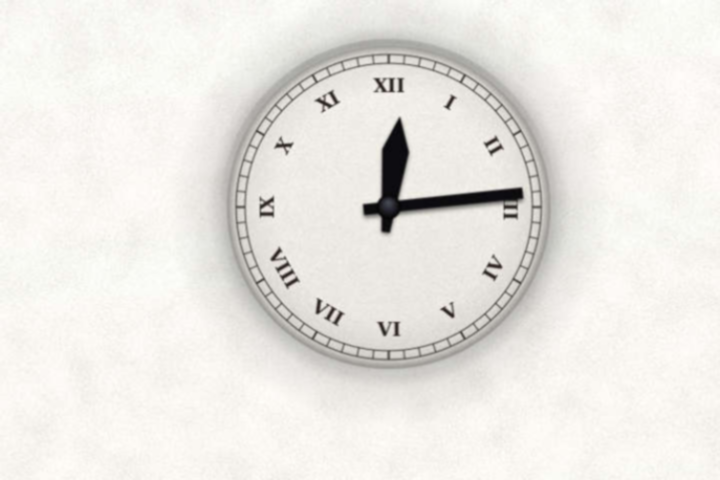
12:14
